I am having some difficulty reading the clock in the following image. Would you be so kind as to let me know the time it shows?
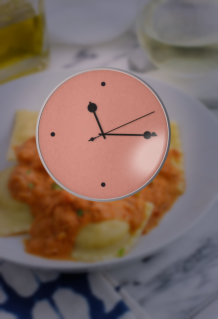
11:15:11
